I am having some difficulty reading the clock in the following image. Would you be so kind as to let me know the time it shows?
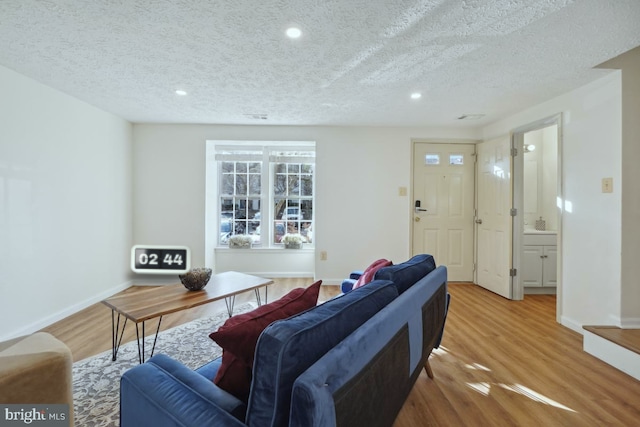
2:44
